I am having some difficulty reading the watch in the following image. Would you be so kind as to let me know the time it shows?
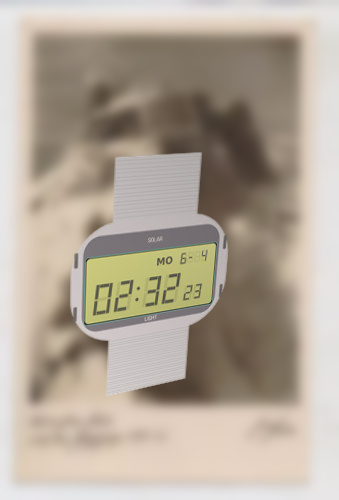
2:32:23
